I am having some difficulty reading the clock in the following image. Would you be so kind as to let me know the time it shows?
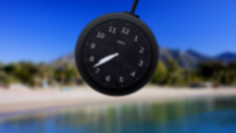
7:37
